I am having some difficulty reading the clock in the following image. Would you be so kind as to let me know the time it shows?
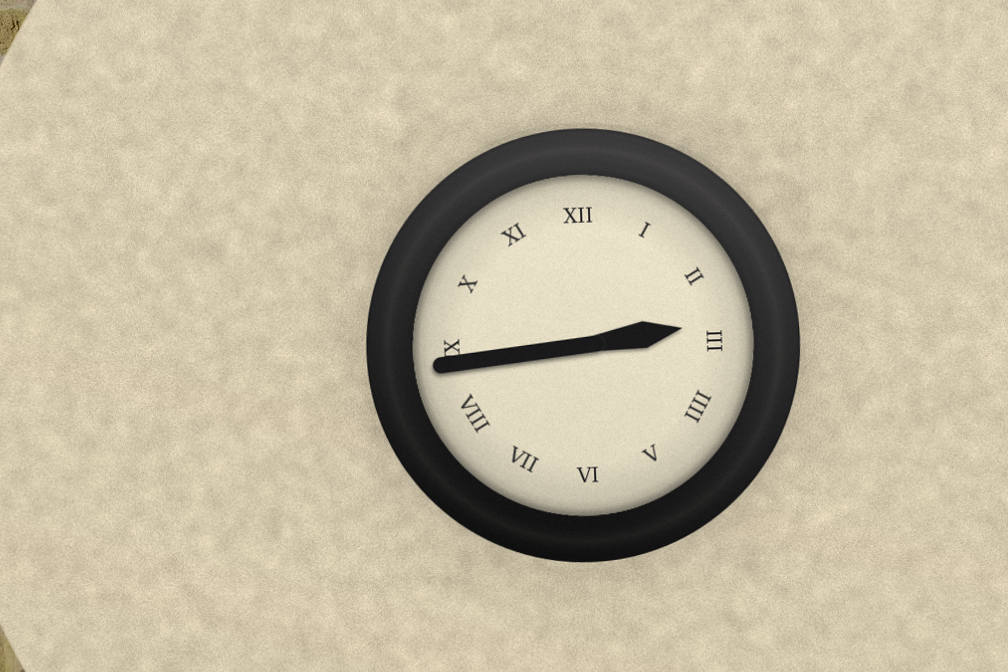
2:44
